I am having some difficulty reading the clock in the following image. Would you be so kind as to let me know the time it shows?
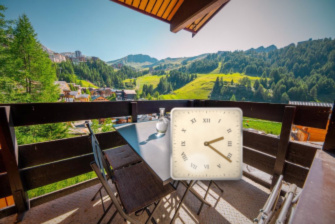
2:21
